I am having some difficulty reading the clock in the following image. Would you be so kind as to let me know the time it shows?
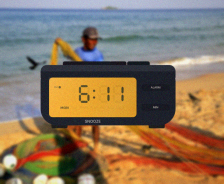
6:11
